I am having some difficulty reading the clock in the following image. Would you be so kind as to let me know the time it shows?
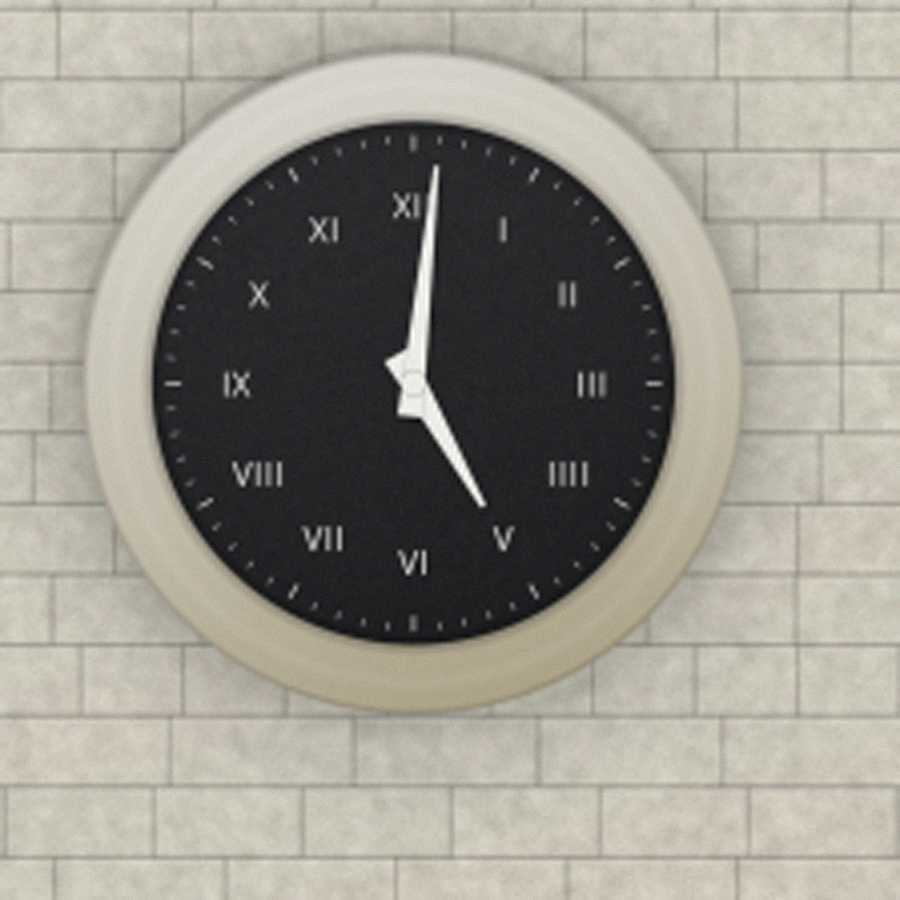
5:01
